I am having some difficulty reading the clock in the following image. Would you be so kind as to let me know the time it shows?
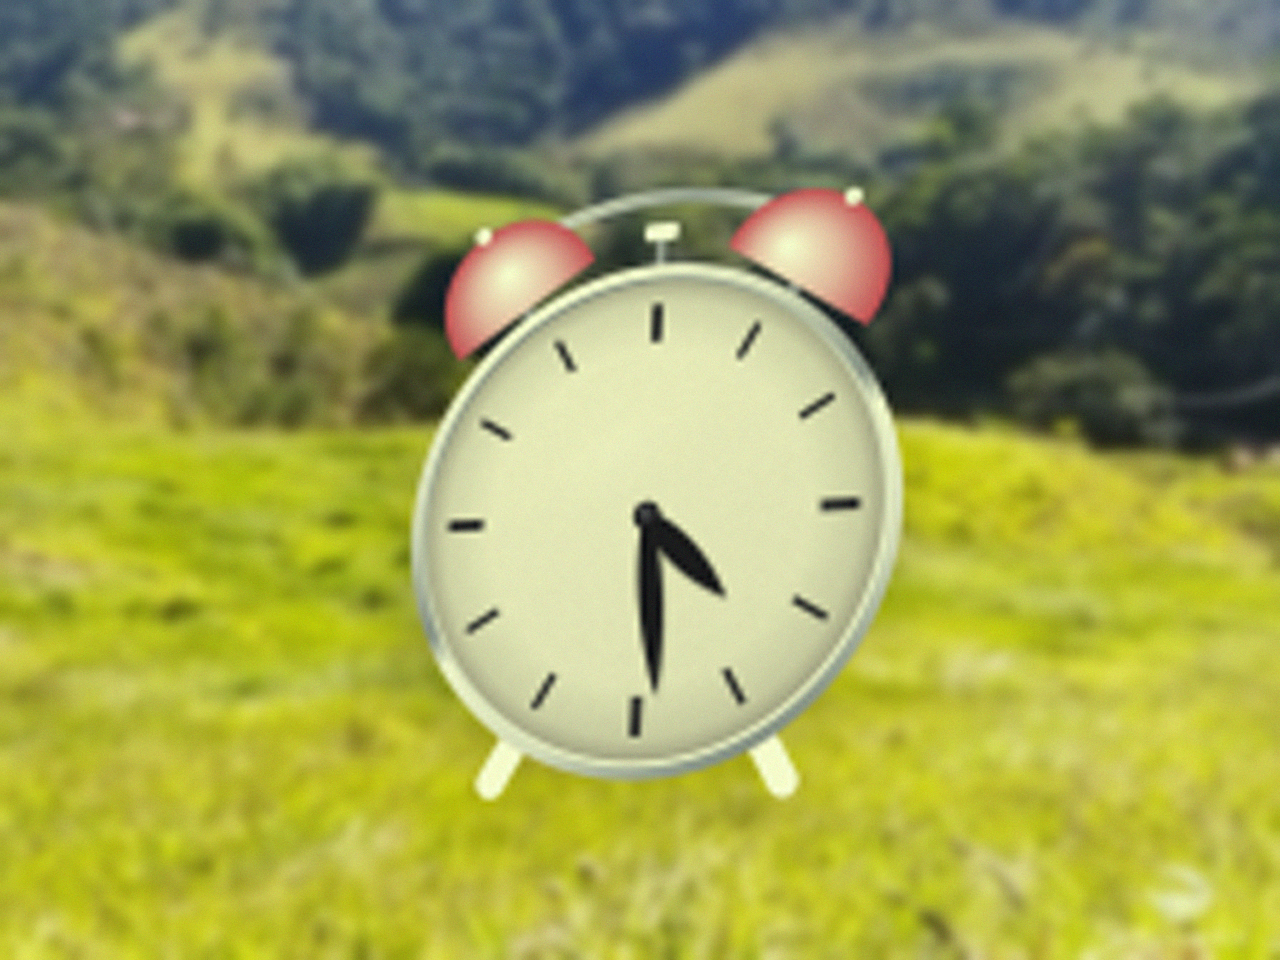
4:29
